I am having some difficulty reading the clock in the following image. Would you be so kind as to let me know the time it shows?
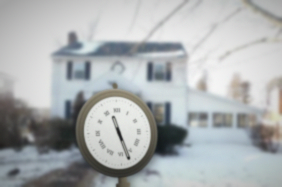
11:27
